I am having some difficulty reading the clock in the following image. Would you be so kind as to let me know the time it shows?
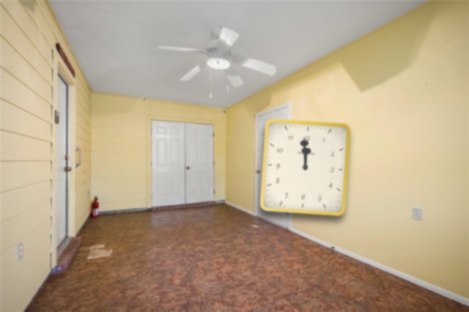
11:59
